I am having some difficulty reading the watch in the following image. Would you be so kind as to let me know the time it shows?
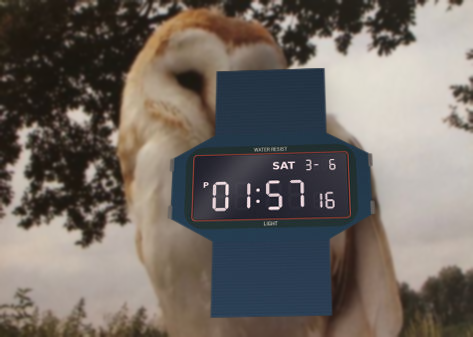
1:57:16
